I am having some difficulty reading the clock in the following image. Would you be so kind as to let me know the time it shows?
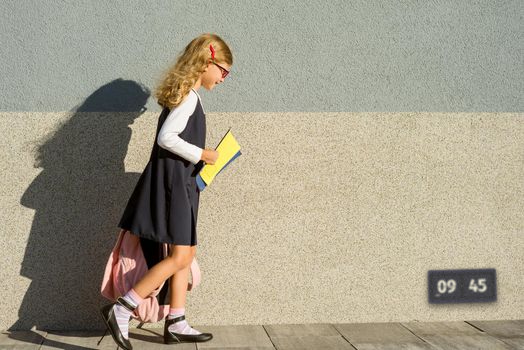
9:45
